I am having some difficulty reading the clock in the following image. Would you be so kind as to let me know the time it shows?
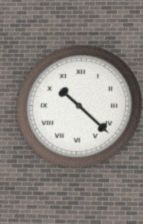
10:22
